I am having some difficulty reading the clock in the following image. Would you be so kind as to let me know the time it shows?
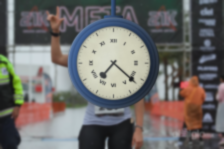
7:22
